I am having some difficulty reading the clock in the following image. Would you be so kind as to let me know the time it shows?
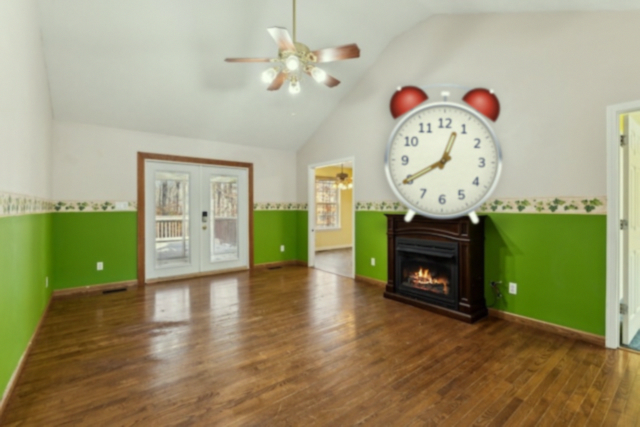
12:40
